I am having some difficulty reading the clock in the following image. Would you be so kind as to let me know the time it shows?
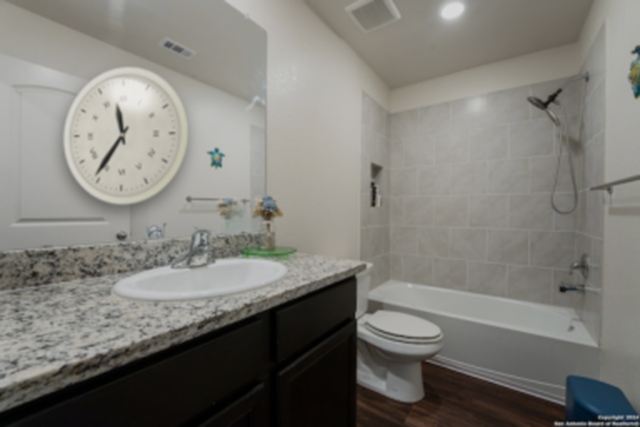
11:36
